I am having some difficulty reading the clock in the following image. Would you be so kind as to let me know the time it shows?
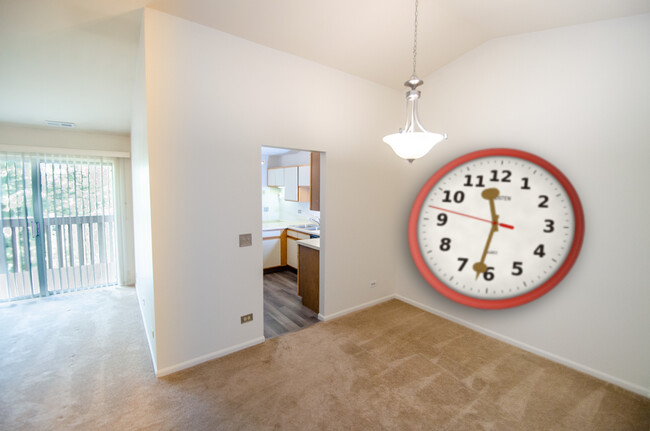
11:31:47
